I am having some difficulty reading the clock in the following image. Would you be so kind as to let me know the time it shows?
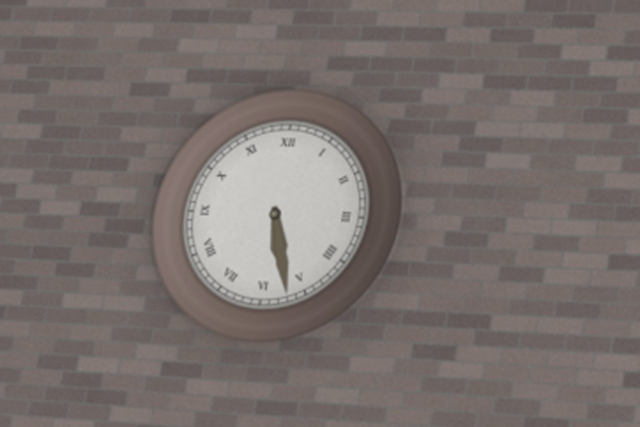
5:27
